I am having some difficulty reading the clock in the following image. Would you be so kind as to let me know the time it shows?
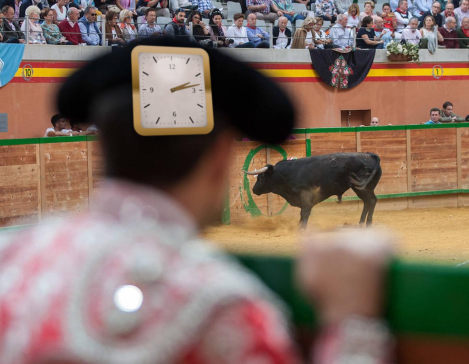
2:13
